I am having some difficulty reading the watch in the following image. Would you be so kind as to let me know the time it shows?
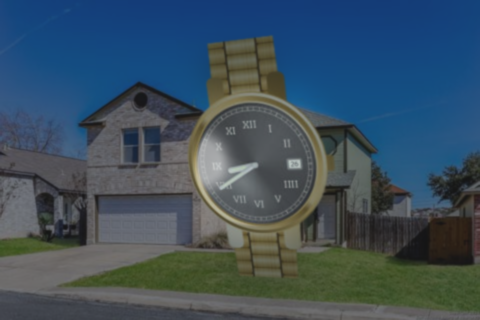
8:40
